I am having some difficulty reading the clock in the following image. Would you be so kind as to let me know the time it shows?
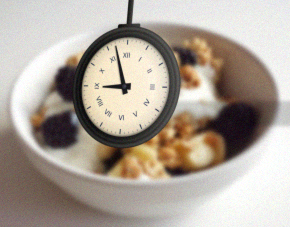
8:57
